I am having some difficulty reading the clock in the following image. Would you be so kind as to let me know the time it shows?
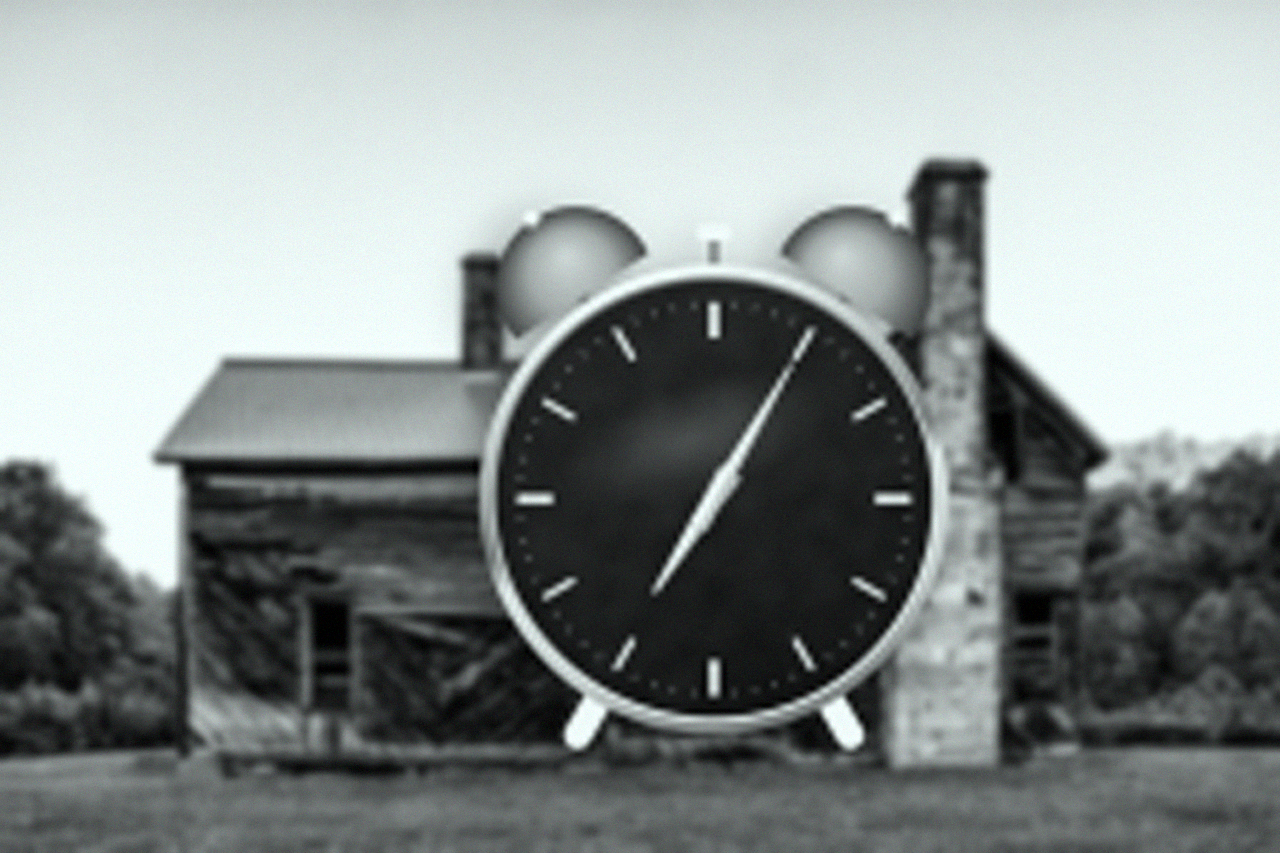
7:05
